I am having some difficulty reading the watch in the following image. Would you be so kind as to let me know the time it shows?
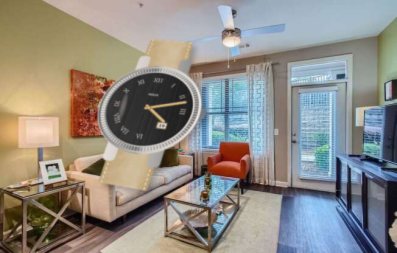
4:12
